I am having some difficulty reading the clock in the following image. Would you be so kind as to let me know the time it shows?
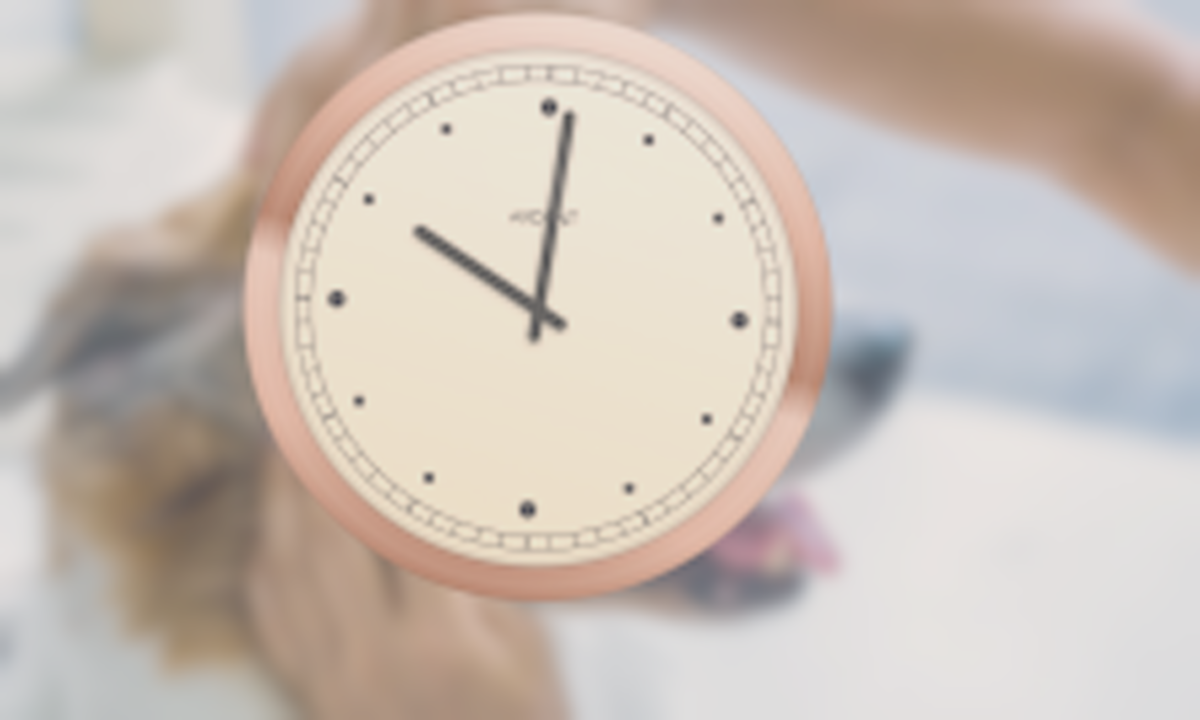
10:01
